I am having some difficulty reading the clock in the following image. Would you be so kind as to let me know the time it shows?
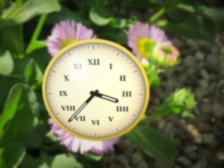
3:37
